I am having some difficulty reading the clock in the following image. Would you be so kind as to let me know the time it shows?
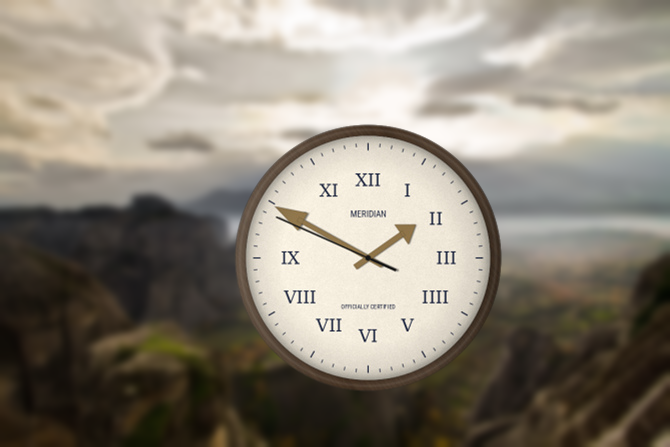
1:49:49
